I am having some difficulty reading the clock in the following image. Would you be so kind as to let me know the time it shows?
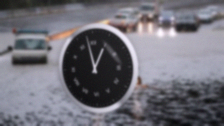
12:58
